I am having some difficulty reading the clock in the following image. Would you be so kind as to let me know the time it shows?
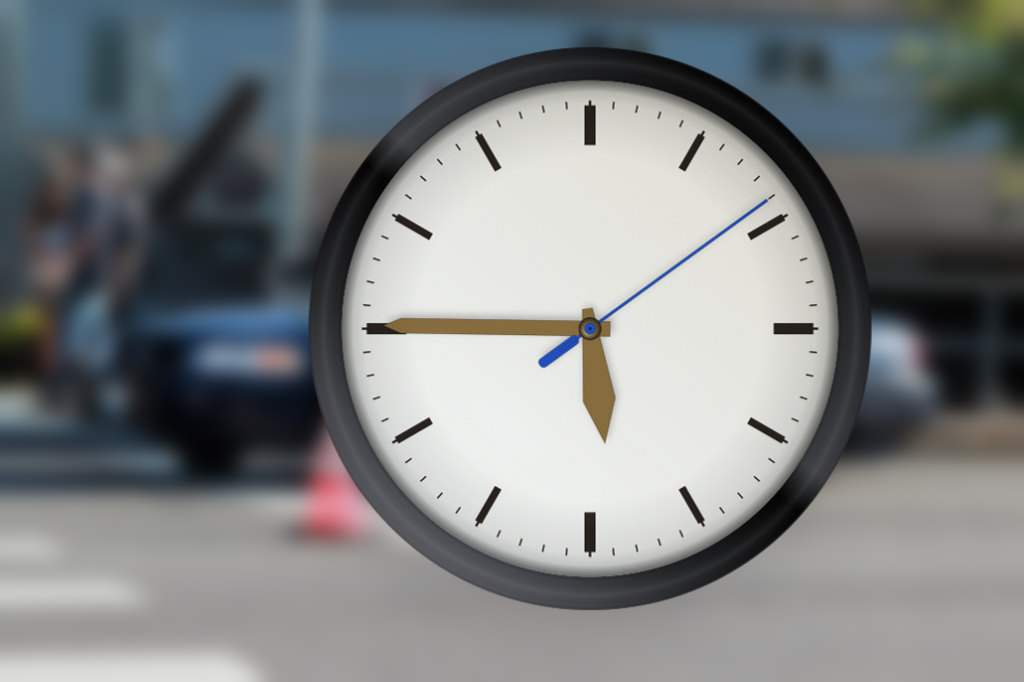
5:45:09
